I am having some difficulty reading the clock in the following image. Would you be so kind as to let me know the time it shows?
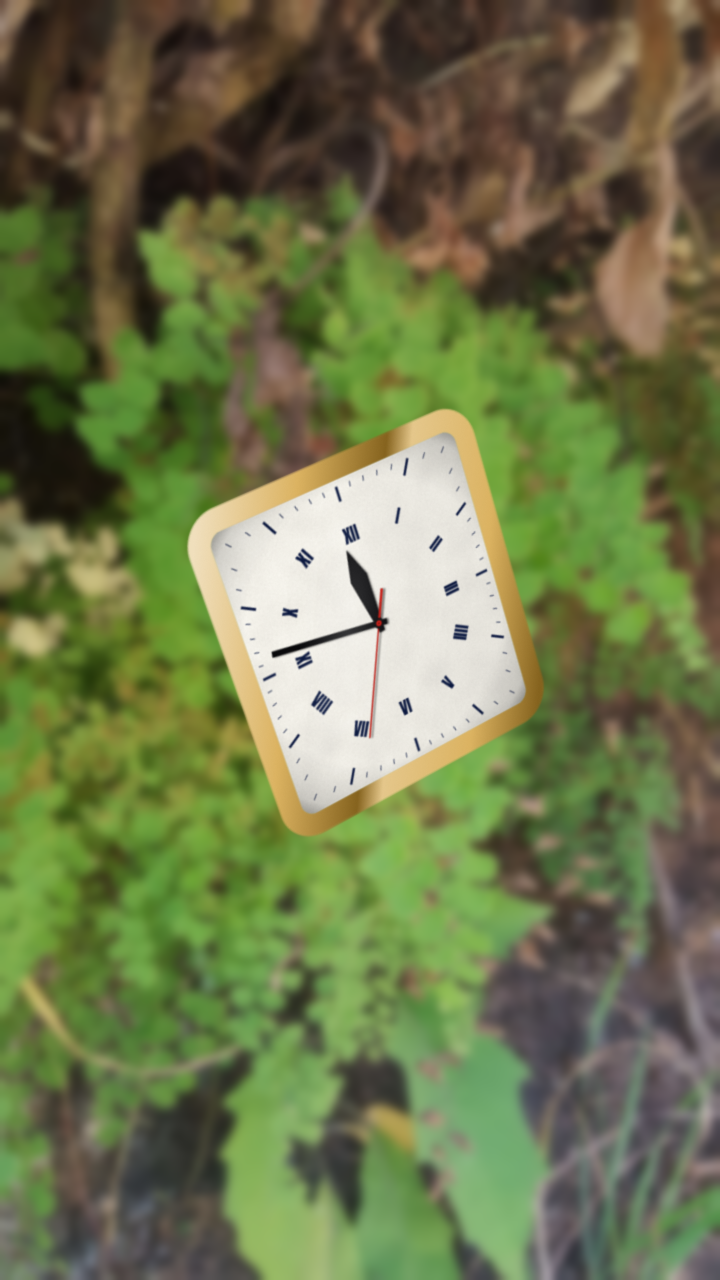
11:46:34
